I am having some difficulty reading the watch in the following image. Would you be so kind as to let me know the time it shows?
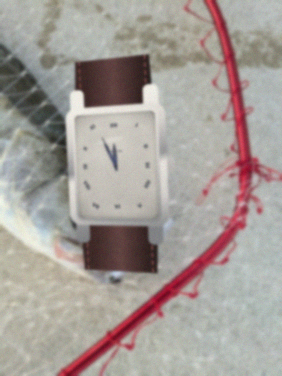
11:56
